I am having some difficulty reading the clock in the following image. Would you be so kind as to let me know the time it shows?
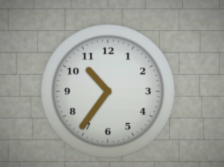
10:36
